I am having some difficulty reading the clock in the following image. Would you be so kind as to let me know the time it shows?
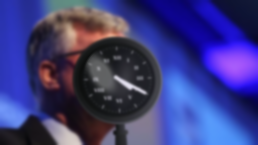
4:20
